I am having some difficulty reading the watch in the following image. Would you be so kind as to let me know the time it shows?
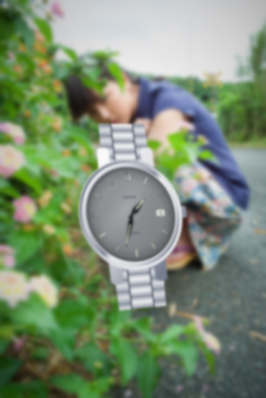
1:33
